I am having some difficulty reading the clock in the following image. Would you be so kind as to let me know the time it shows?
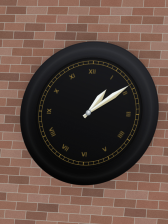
1:09
